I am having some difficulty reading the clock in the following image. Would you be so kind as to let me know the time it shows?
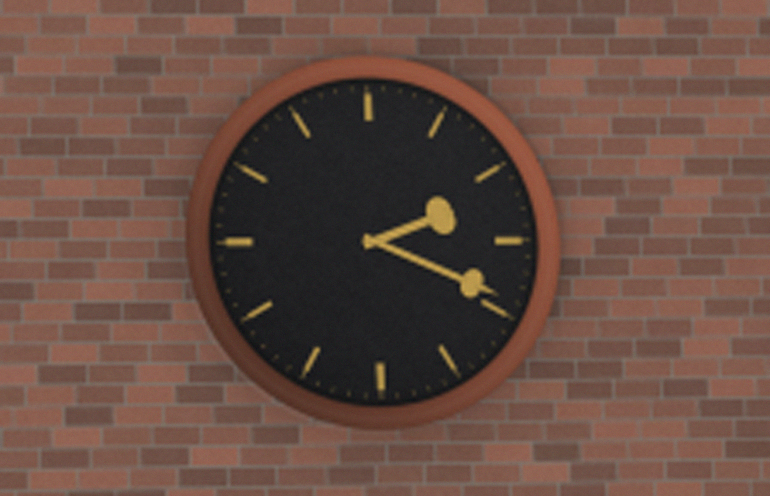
2:19
